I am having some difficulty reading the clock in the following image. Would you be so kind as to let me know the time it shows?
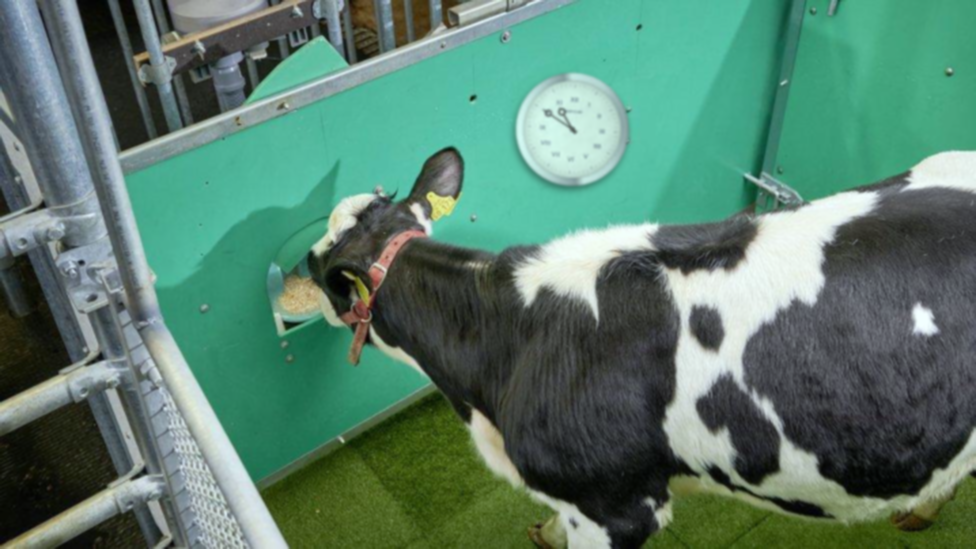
10:50
